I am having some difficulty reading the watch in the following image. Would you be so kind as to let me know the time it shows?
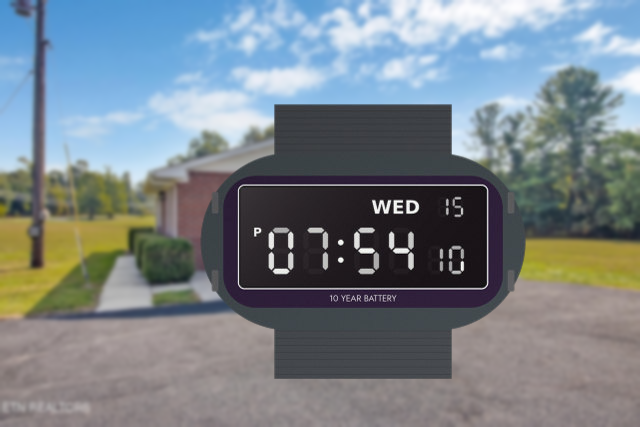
7:54:10
